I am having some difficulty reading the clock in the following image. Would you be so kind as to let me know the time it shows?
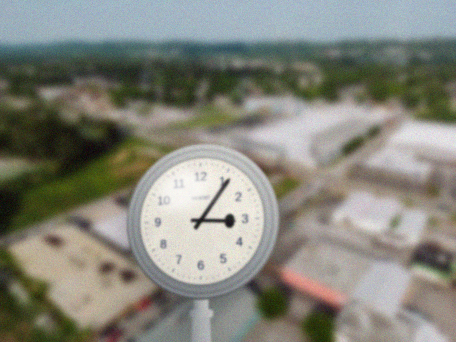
3:06
